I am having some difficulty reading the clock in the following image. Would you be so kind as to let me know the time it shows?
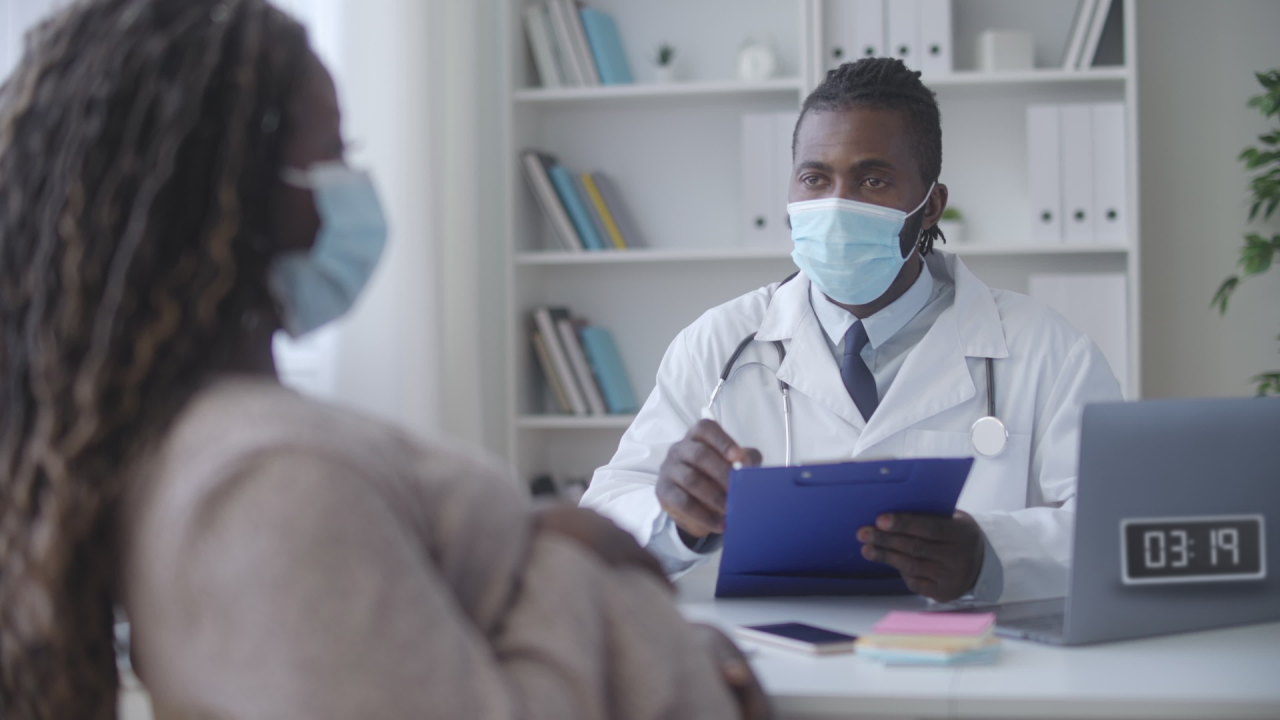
3:19
